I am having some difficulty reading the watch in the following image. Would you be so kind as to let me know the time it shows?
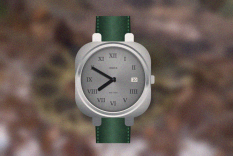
7:50
